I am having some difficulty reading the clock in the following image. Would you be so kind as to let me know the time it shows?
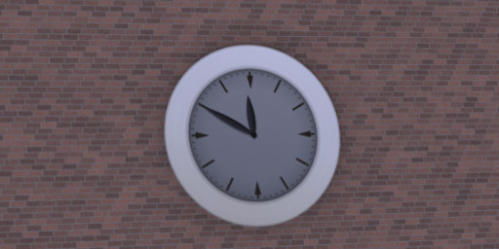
11:50
